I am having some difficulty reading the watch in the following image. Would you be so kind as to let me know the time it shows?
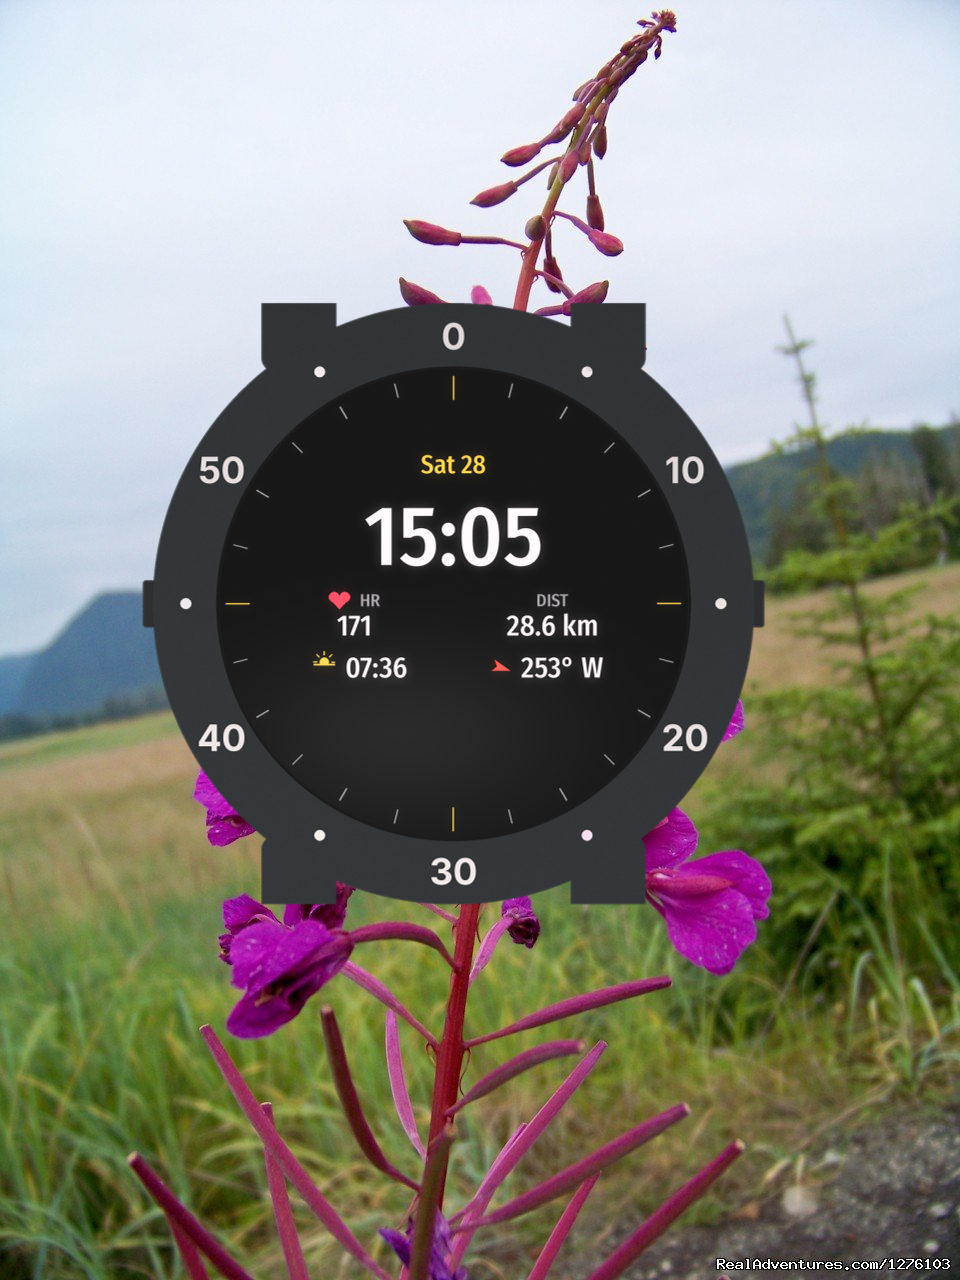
15:05
